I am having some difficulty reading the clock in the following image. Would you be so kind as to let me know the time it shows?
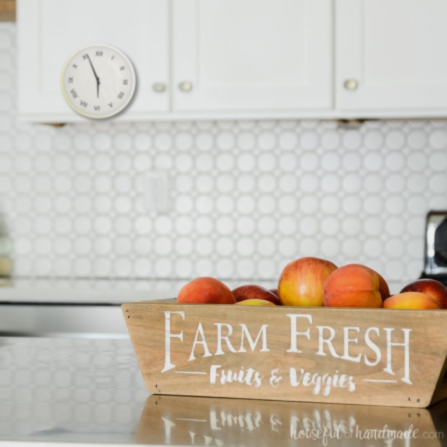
5:56
